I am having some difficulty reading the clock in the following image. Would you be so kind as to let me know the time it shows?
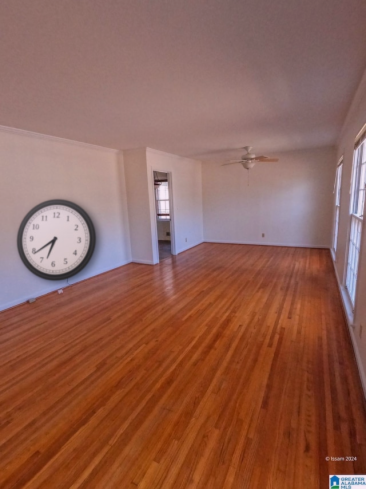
6:39
